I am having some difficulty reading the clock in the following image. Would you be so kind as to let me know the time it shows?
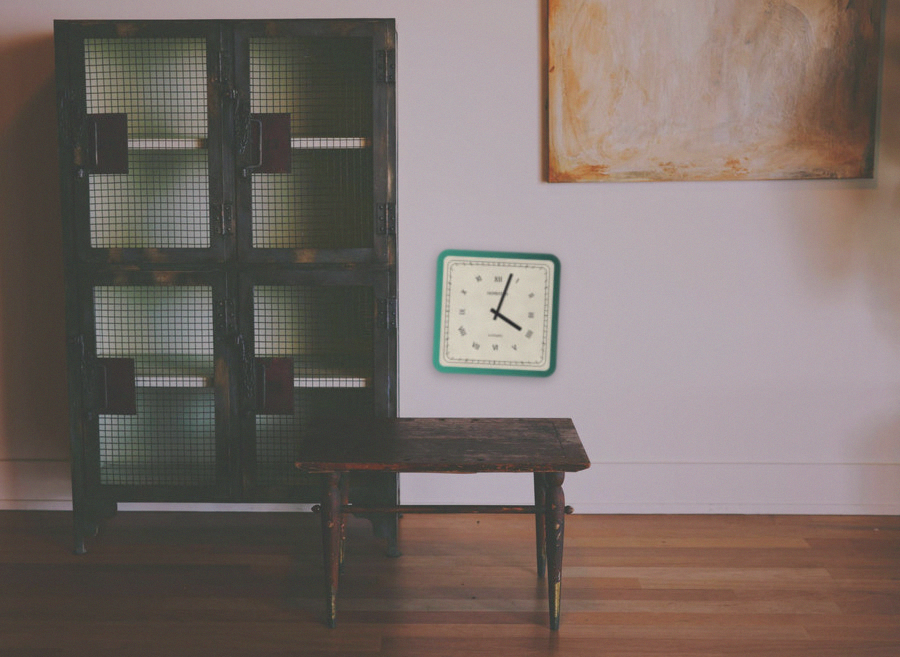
4:03
